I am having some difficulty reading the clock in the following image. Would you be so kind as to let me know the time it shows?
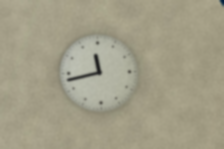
11:43
